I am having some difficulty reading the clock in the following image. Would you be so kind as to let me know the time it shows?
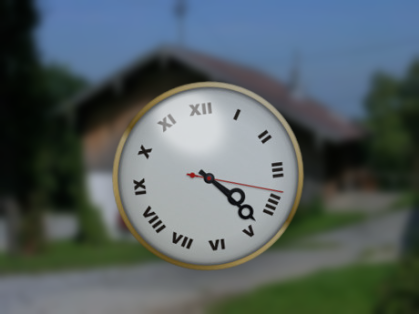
4:23:18
